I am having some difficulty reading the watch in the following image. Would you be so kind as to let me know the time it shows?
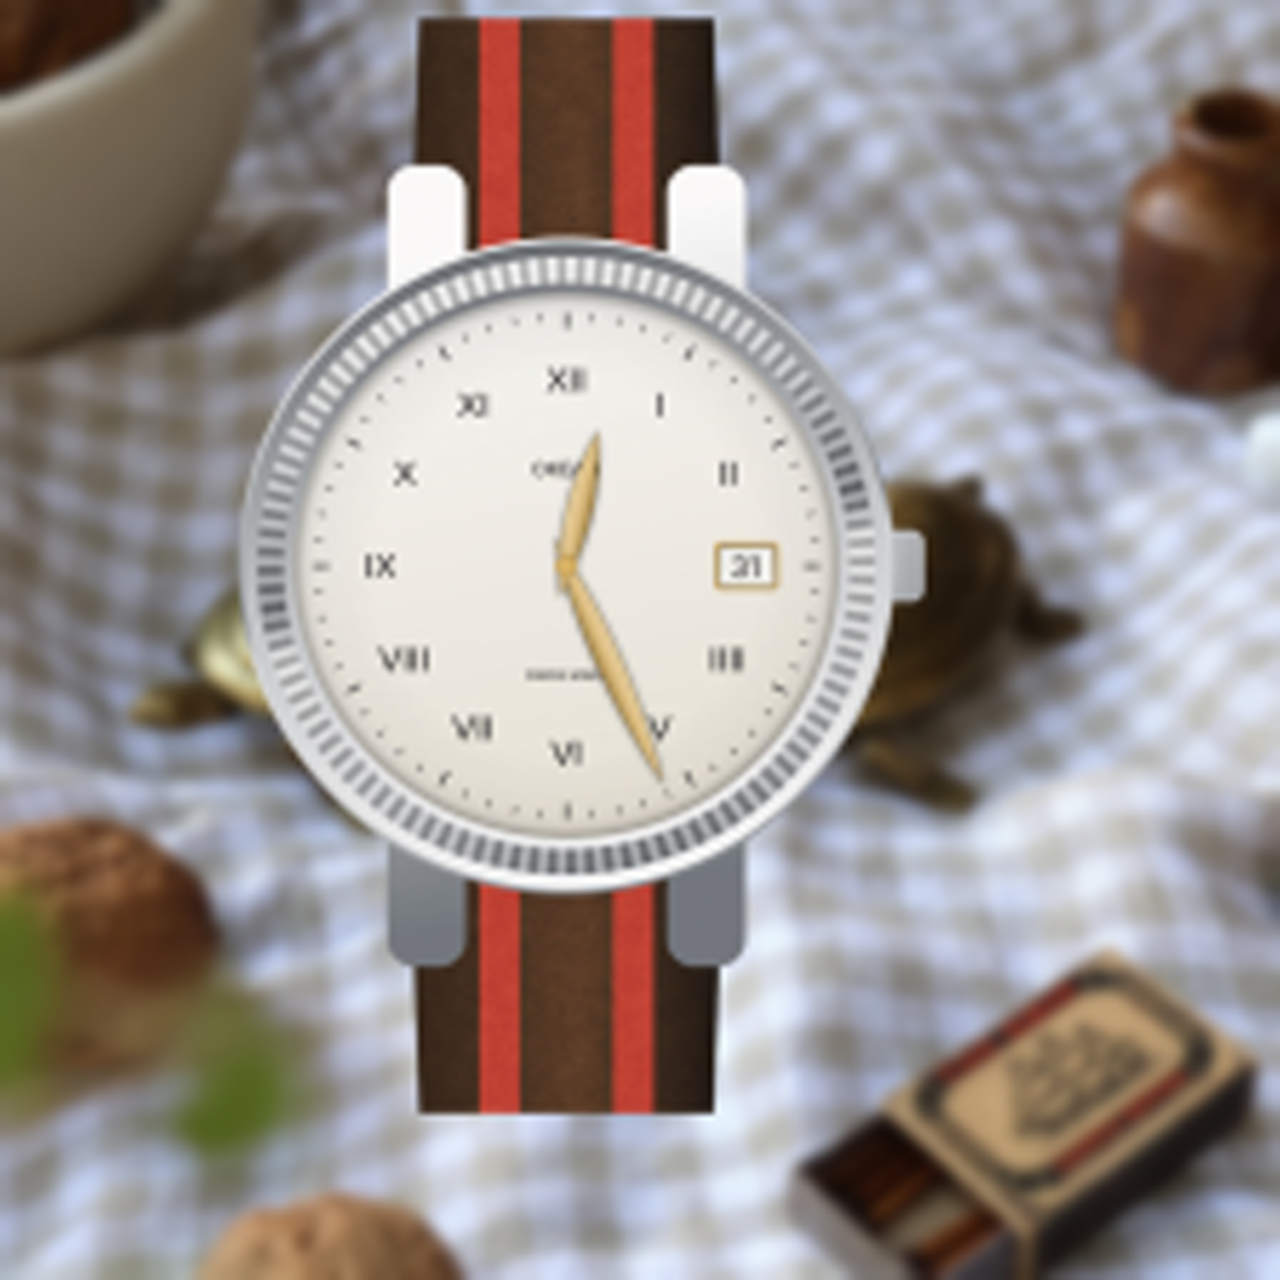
12:26
